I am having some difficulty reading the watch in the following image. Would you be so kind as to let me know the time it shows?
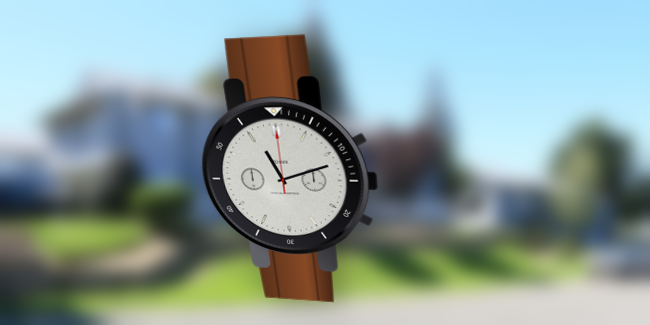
11:12
